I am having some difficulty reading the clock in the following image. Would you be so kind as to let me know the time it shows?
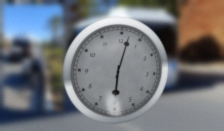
6:02
